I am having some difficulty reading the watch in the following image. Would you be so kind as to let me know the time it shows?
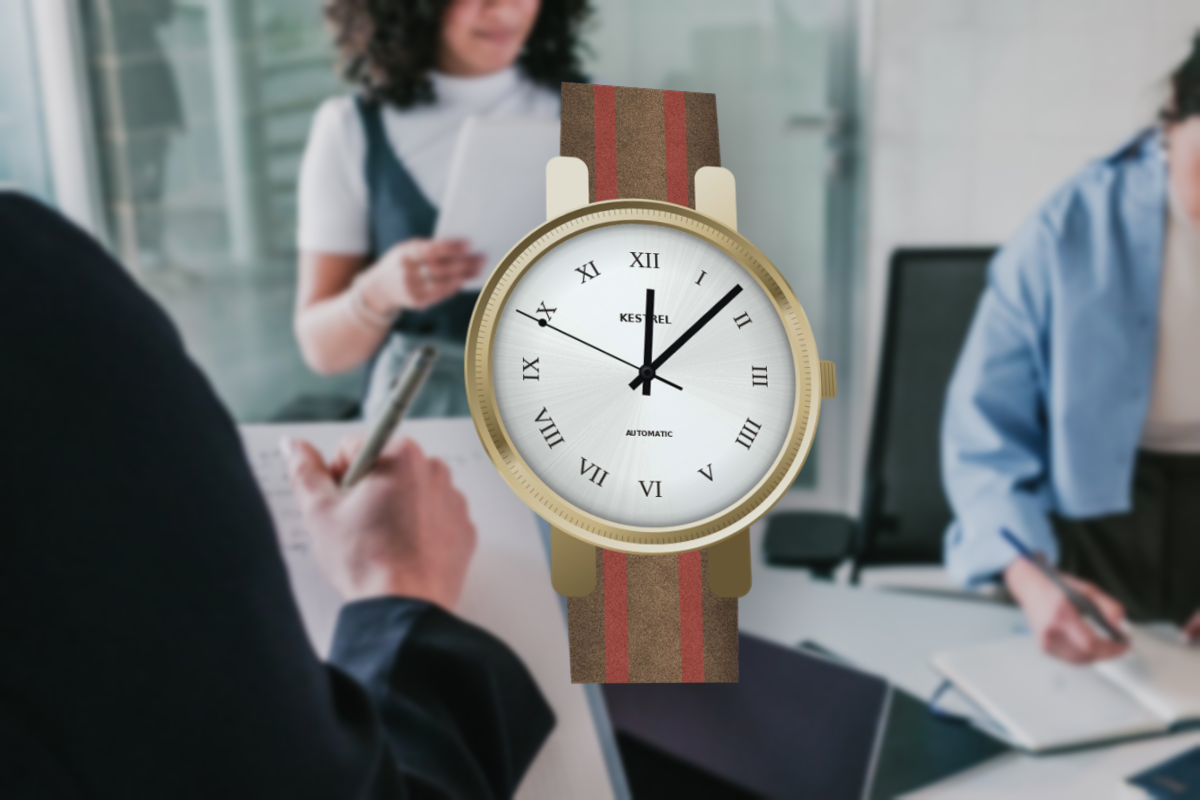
12:07:49
